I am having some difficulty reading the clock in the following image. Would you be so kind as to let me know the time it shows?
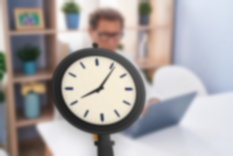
8:06
